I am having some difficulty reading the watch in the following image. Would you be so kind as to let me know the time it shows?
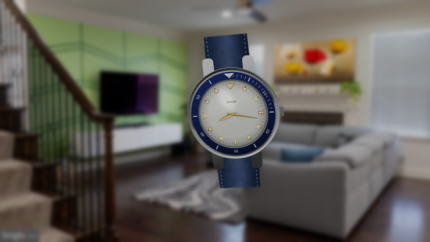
8:17
